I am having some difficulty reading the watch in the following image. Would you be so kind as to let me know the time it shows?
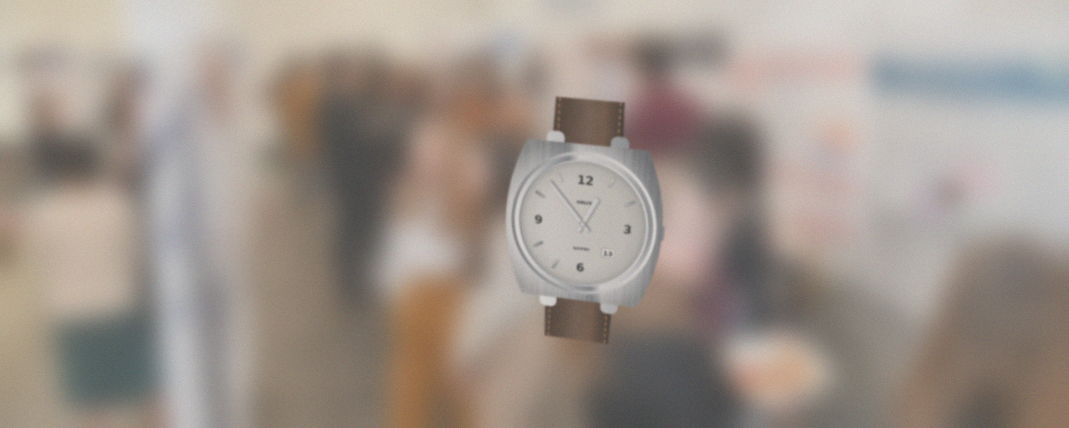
12:53
